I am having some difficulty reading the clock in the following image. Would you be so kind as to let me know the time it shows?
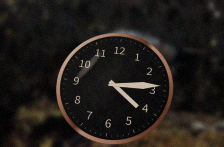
4:14
